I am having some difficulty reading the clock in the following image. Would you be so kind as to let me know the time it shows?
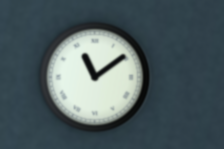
11:09
